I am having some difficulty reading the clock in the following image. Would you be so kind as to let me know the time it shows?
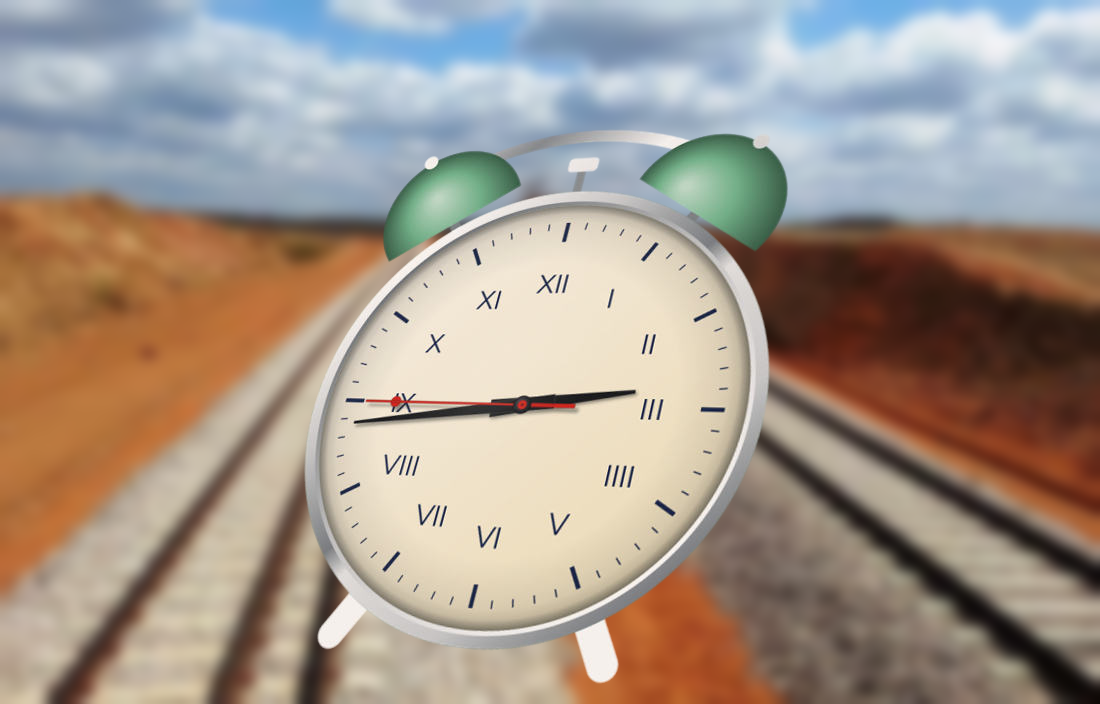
2:43:45
